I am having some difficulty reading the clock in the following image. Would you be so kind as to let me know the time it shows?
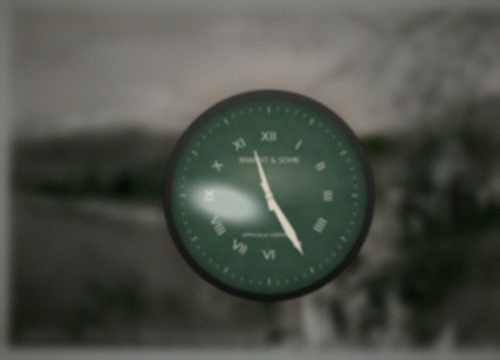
11:25
